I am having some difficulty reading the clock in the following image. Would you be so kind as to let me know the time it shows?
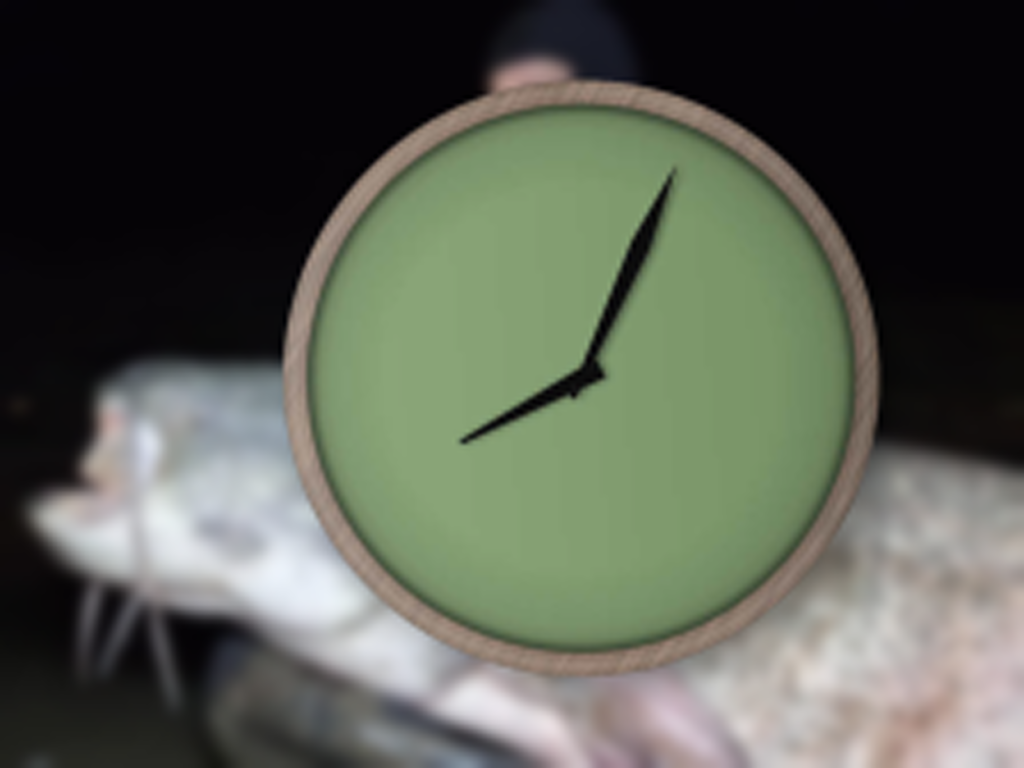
8:04
